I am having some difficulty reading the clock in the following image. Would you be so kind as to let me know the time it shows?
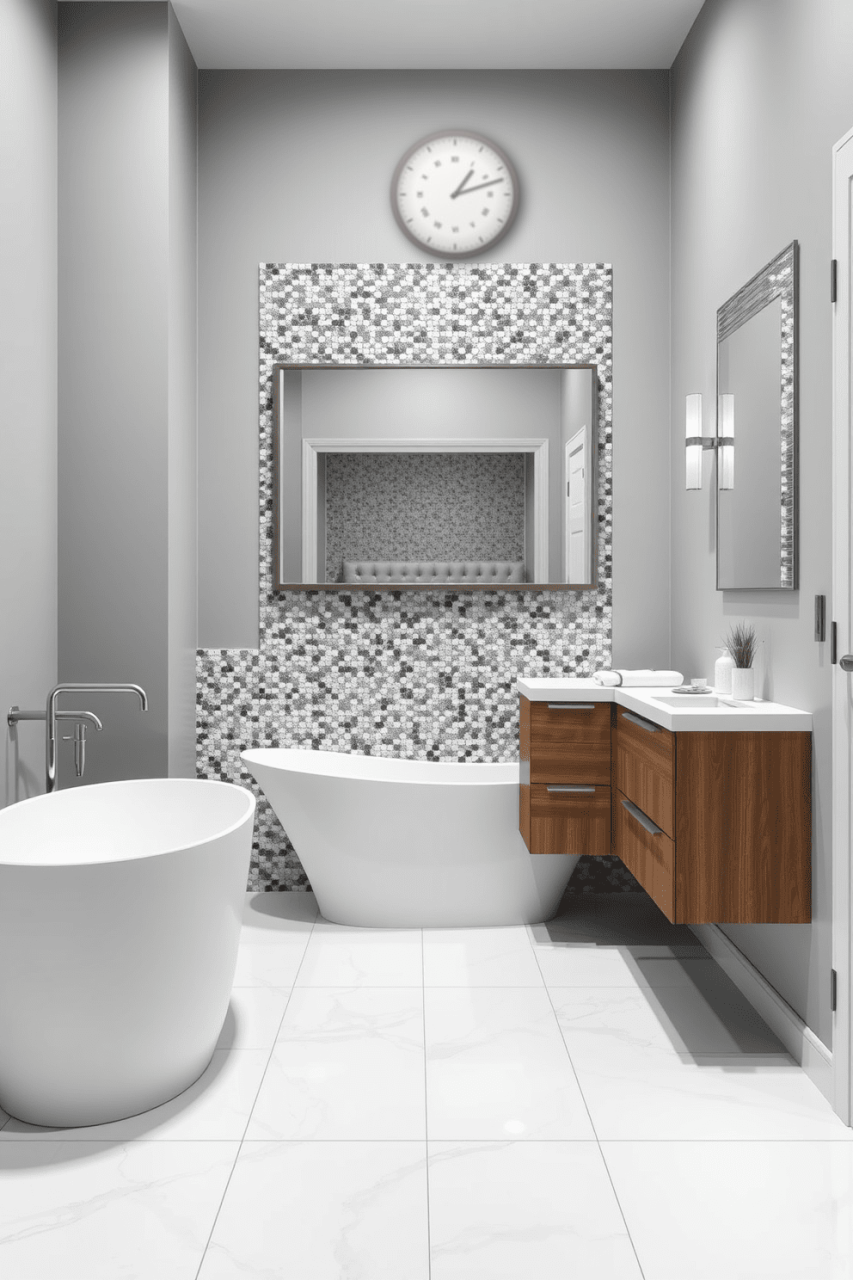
1:12
